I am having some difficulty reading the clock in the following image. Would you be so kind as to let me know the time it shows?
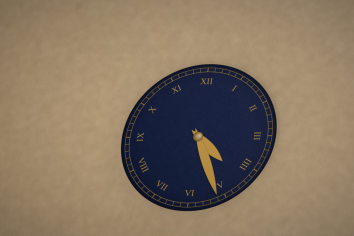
4:26
